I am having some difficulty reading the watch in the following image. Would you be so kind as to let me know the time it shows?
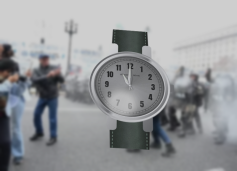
11:00
